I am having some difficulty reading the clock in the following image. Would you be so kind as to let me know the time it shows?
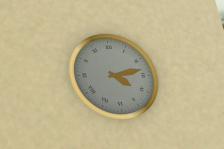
4:13
